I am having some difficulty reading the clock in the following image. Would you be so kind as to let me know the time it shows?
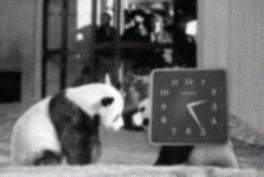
2:25
